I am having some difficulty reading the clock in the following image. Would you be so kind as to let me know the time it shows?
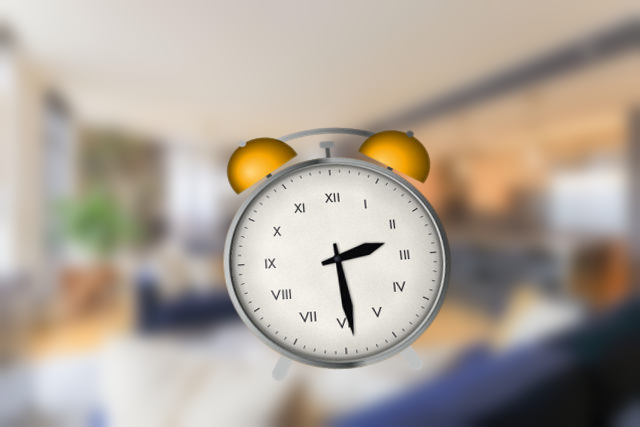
2:29
